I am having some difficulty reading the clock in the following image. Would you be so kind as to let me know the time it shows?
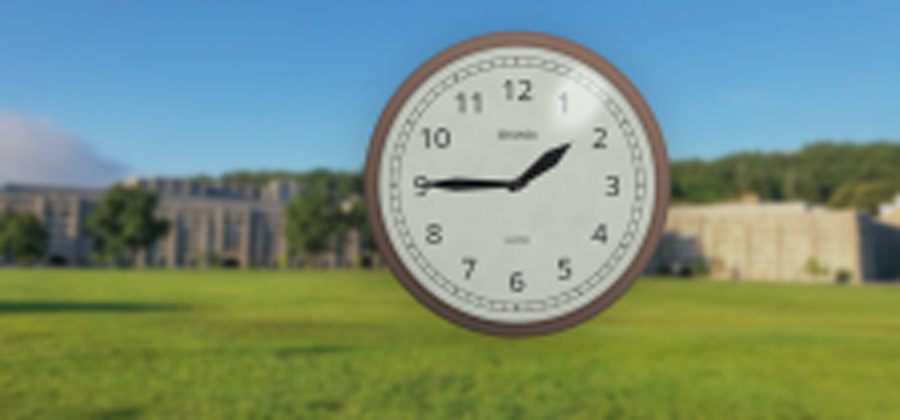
1:45
